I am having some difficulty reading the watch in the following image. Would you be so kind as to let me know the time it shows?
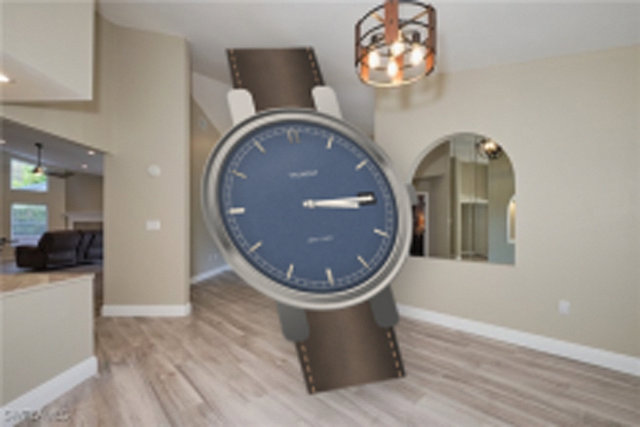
3:15
